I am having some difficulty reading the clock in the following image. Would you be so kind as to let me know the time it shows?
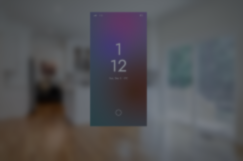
1:12
